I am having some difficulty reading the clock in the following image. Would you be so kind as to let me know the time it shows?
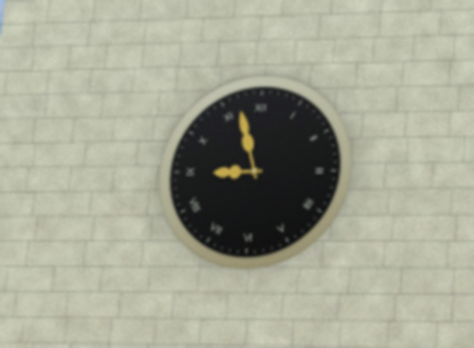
8:57
